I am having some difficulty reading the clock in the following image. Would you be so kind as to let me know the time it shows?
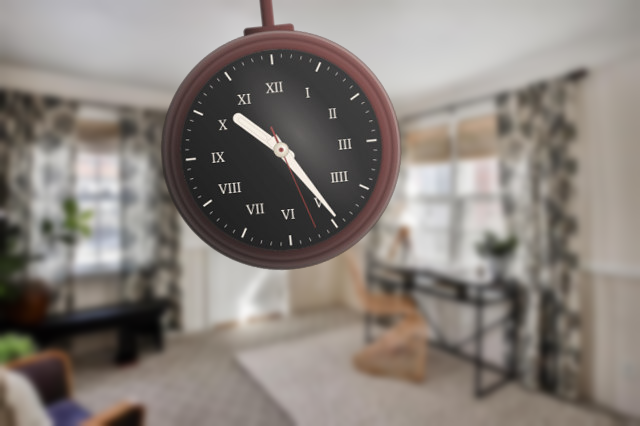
10:24:27
